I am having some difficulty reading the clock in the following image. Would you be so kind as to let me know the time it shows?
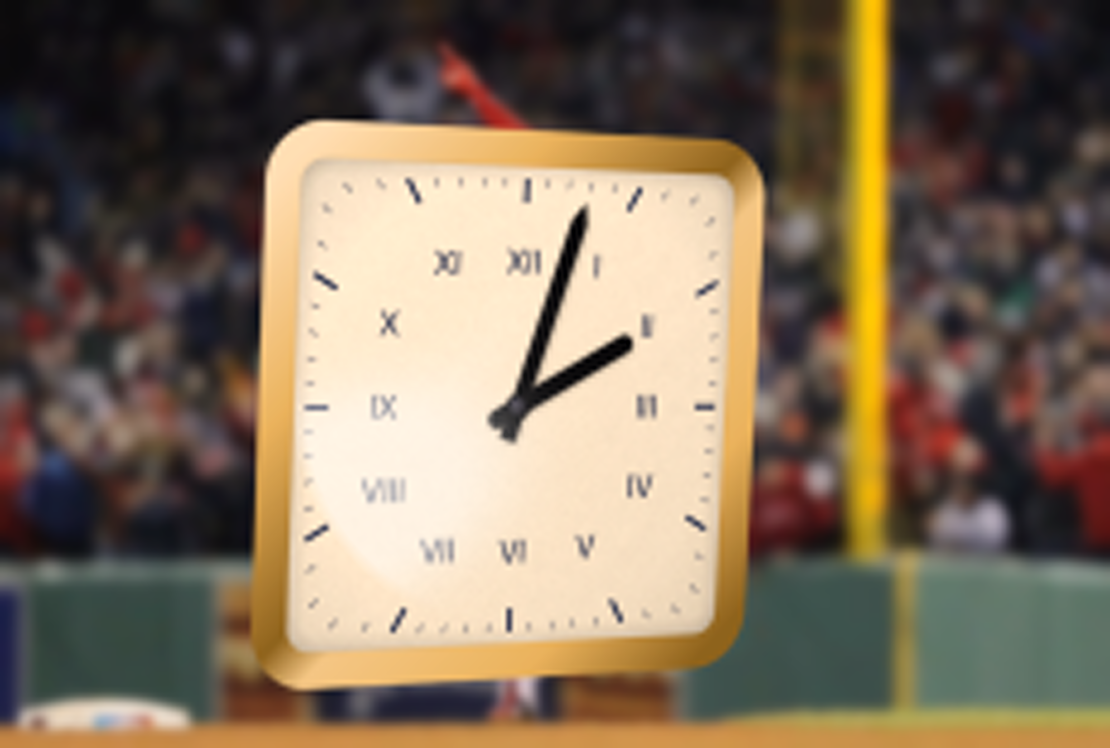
2:03
